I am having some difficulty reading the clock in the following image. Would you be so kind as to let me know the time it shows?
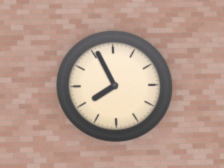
7:56
